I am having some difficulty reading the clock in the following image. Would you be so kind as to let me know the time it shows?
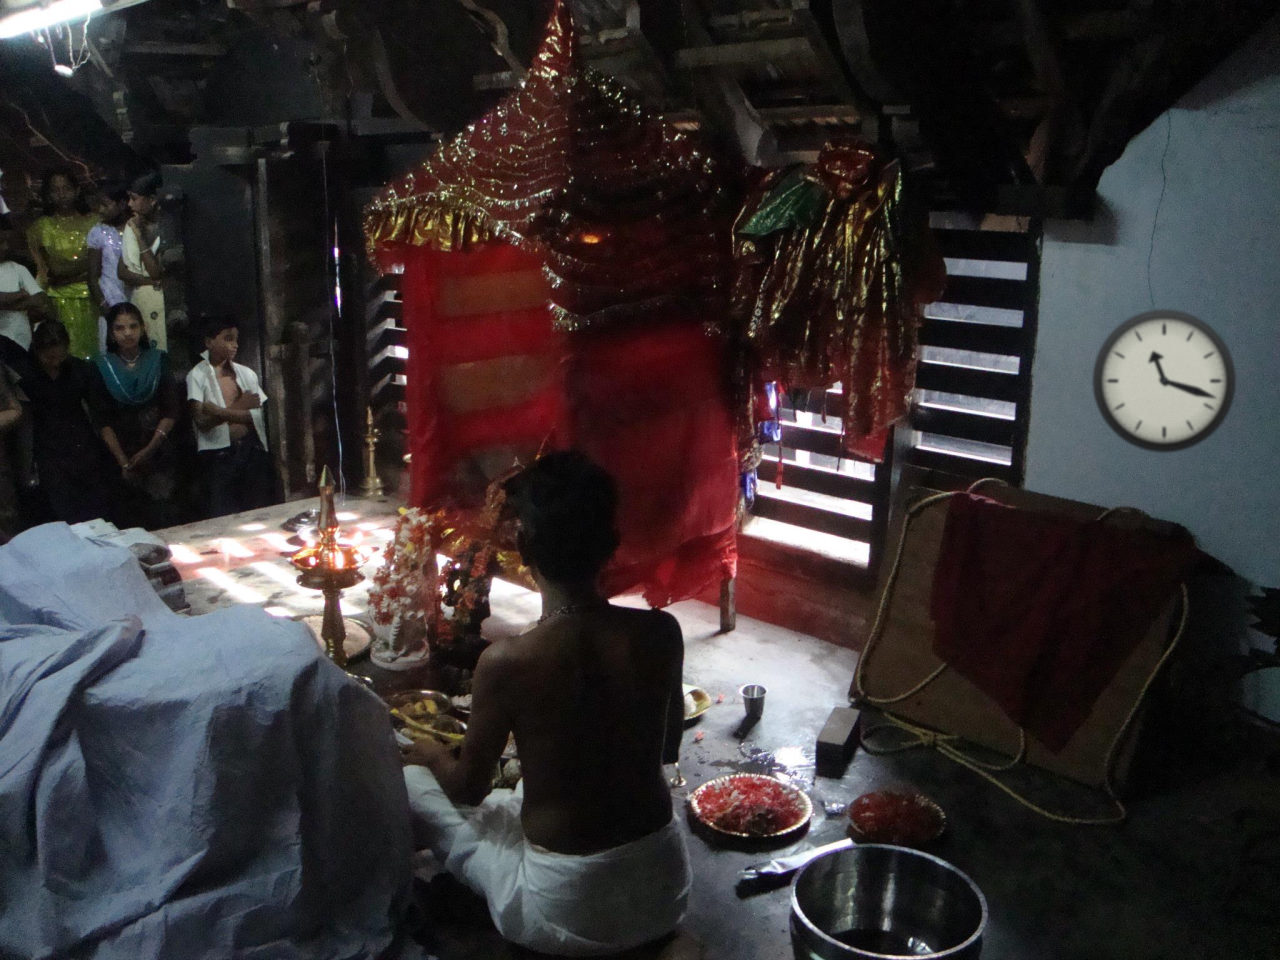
11:18
